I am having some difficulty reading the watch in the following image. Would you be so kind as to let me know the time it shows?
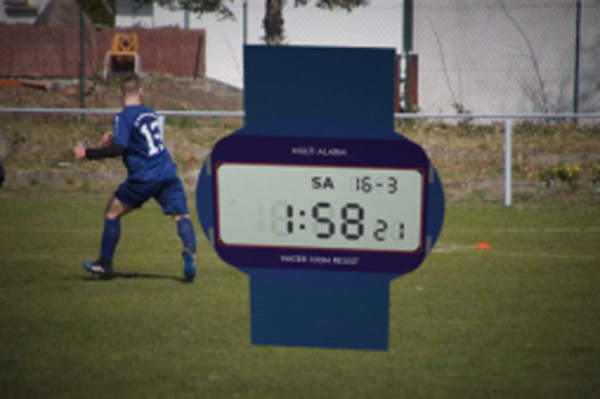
1:58:21
